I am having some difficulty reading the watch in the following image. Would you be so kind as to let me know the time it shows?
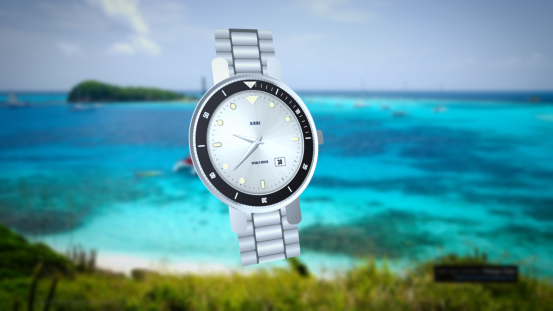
9:38
